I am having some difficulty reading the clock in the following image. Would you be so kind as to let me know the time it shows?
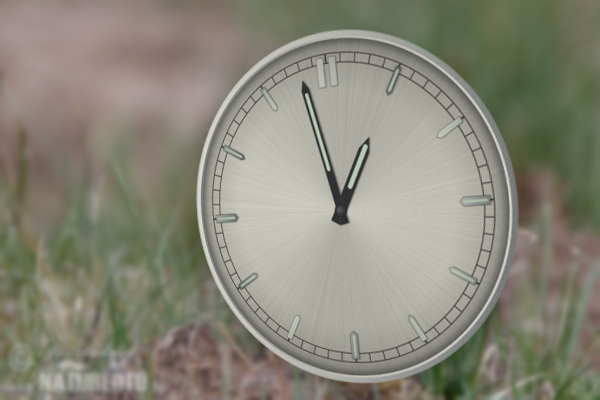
12:58
